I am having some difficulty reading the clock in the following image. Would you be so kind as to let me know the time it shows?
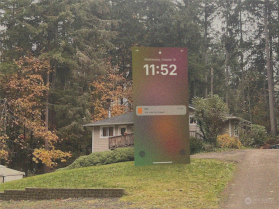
11:52
